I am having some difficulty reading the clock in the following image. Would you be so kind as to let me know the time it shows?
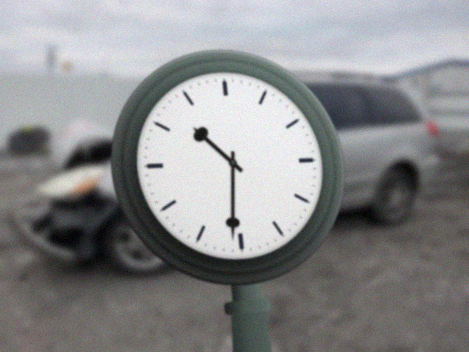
10:31
